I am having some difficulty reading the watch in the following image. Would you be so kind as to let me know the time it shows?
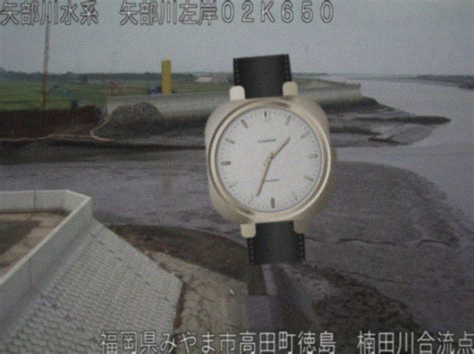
1:34
